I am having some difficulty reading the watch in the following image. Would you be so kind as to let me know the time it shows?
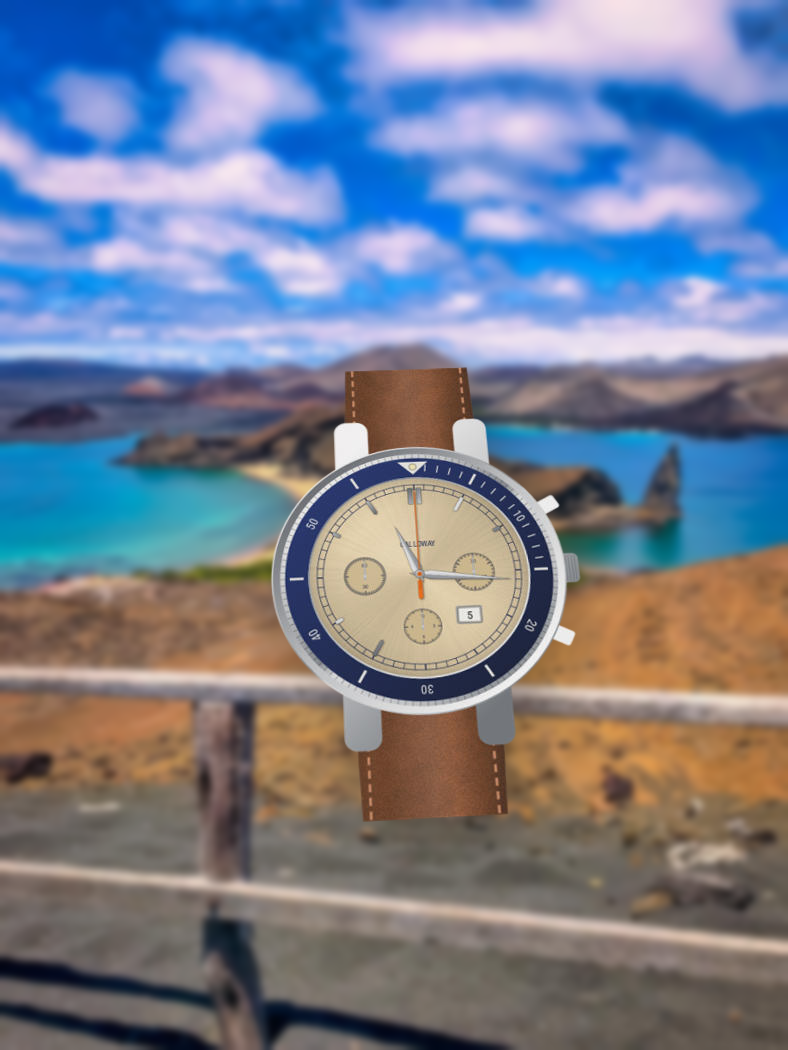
11:16
